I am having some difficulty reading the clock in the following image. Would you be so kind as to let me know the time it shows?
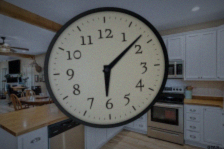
6:08
